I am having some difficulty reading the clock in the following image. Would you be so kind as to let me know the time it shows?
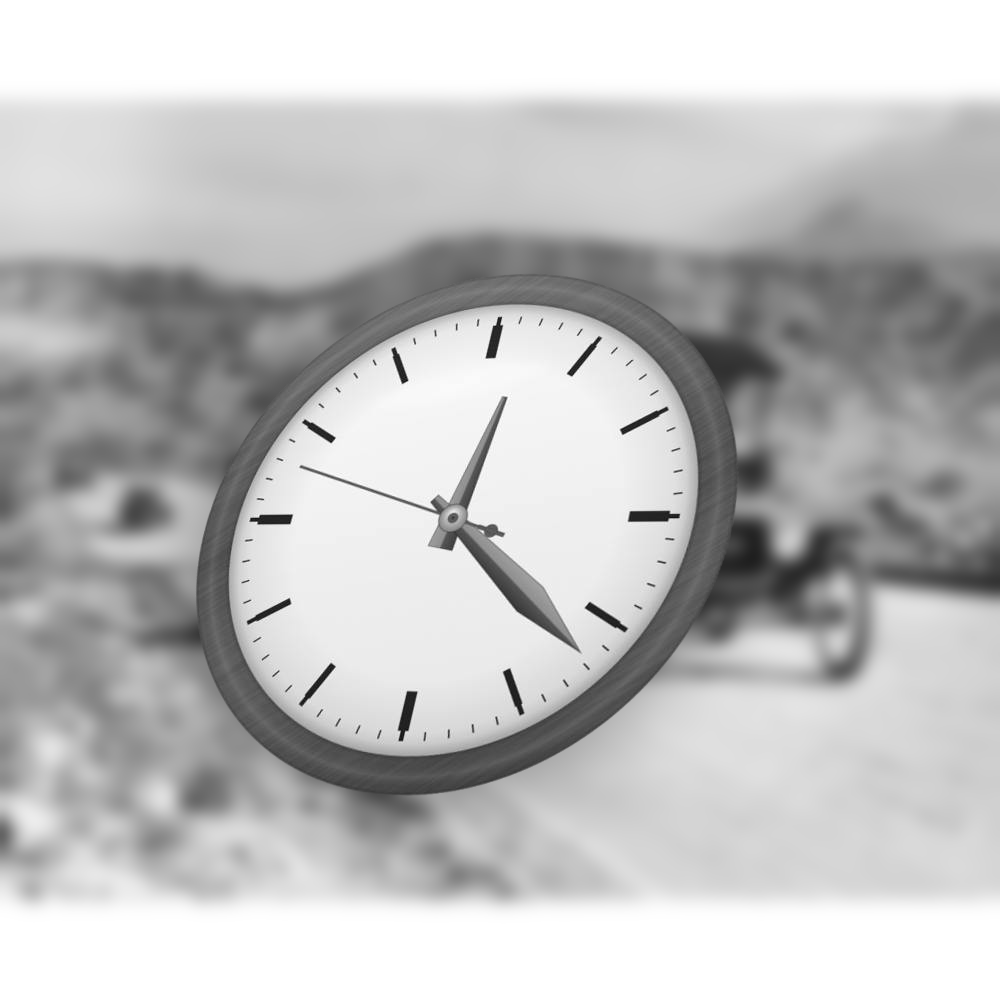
12:21:48
